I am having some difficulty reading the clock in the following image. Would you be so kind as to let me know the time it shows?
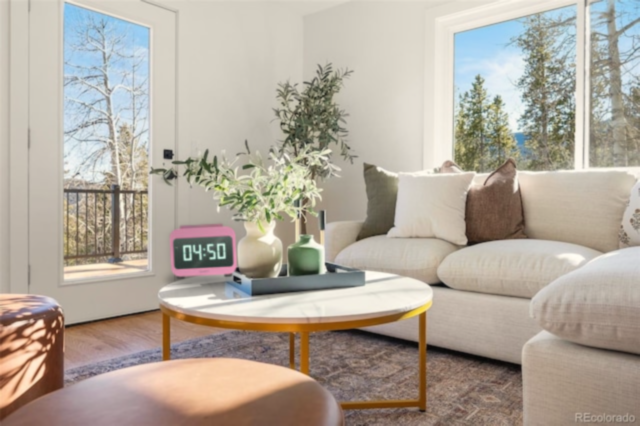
4:50
